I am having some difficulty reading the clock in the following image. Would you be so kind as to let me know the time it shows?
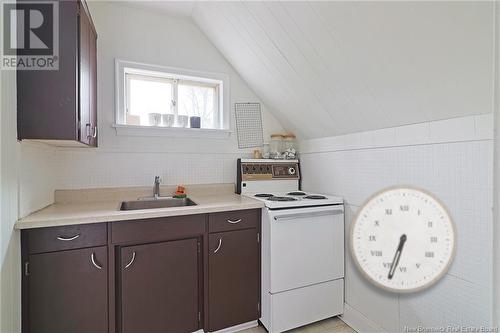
6:33
